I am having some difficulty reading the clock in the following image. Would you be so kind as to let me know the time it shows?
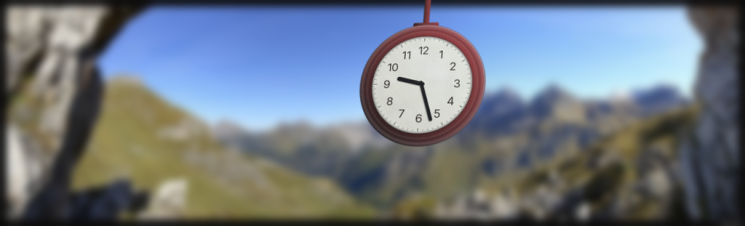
9:27
